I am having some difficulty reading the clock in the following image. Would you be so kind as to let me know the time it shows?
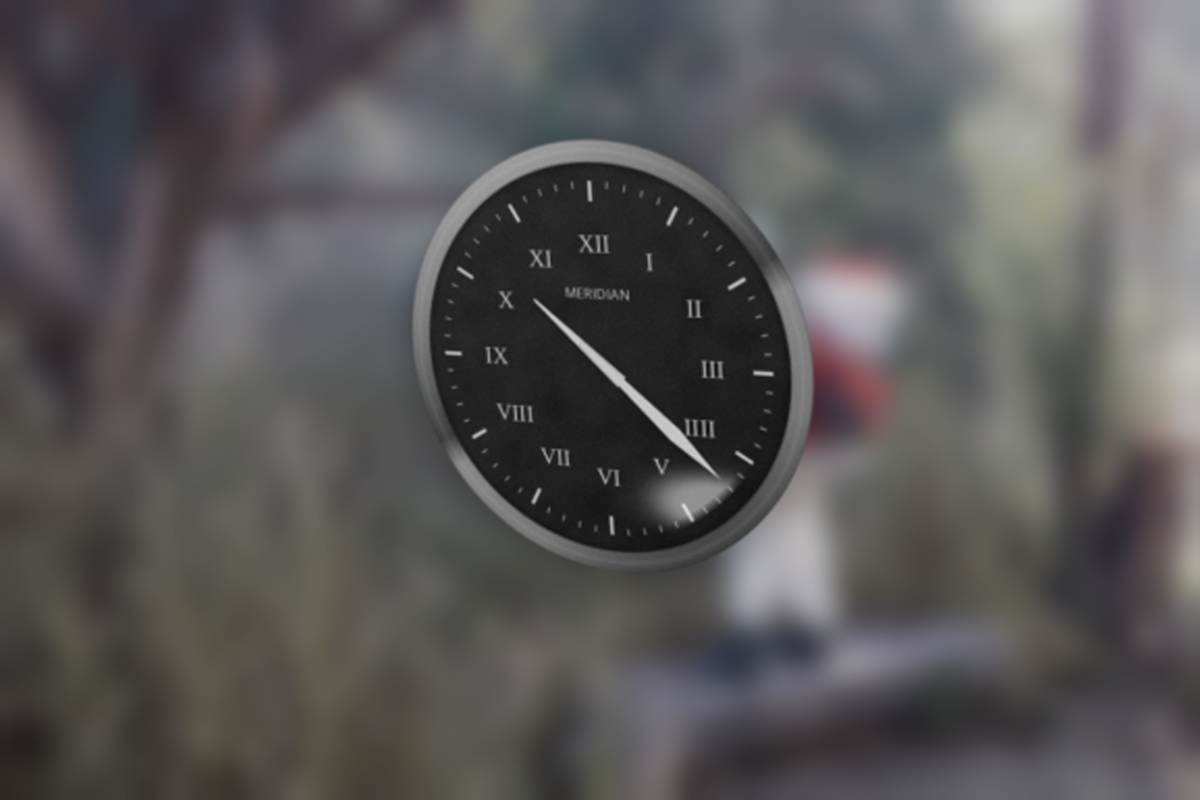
10:22
